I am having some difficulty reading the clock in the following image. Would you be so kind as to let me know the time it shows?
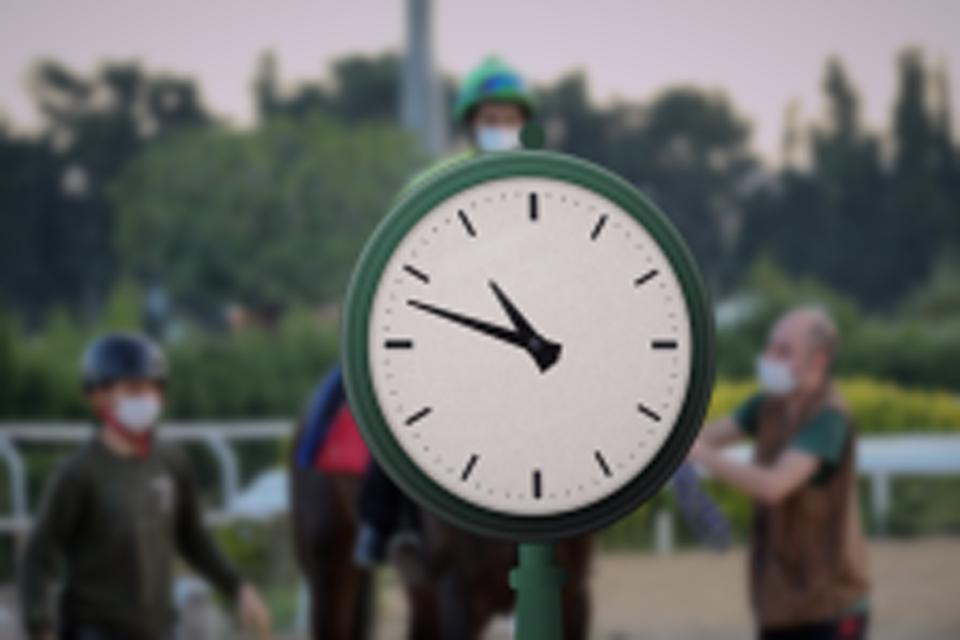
10:48
